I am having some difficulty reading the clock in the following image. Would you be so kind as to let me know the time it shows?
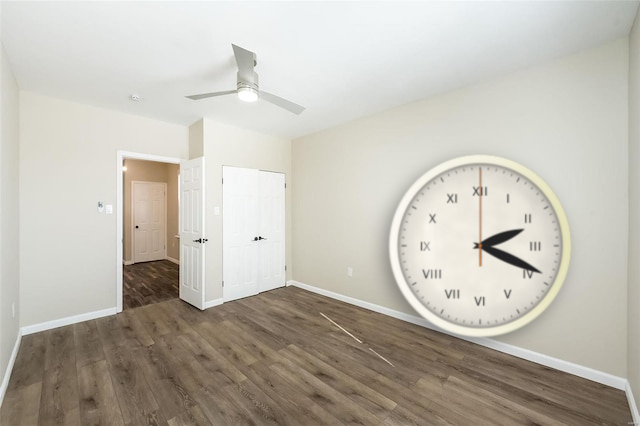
2:19:00
